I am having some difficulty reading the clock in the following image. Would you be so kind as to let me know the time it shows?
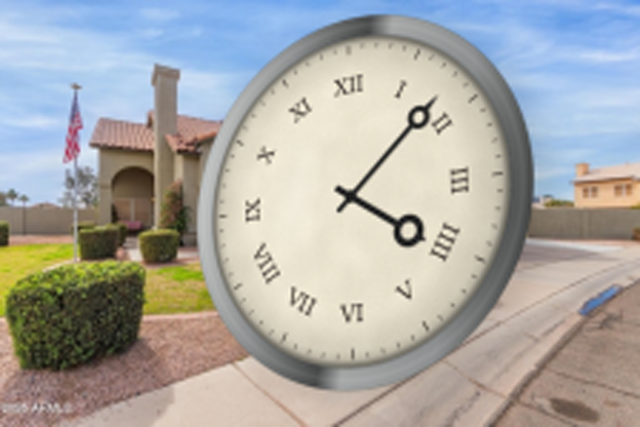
4:08
